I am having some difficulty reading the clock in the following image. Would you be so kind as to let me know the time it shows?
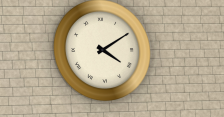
4:10
